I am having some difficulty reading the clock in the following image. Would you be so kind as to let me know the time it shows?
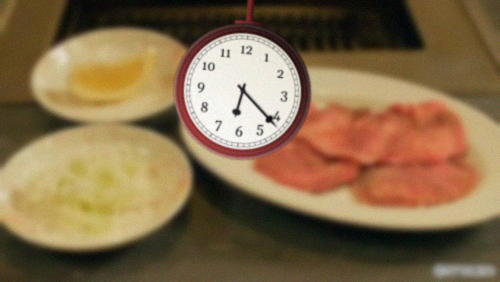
6:22
